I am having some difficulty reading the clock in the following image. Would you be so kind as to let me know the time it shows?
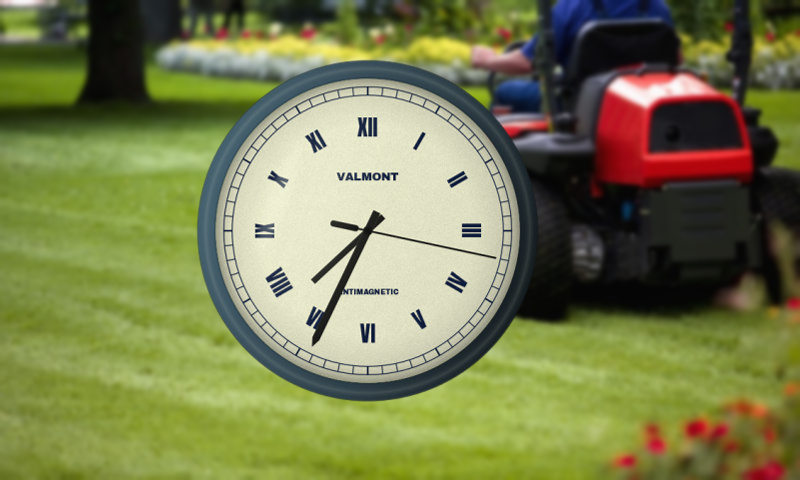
7:34:17
